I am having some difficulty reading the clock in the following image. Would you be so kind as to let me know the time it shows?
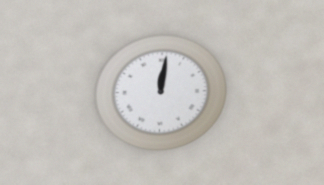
12:01
